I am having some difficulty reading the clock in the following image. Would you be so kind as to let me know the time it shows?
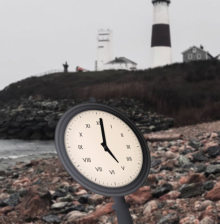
5:01
